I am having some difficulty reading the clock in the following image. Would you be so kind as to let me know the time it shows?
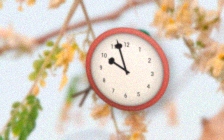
9:57
